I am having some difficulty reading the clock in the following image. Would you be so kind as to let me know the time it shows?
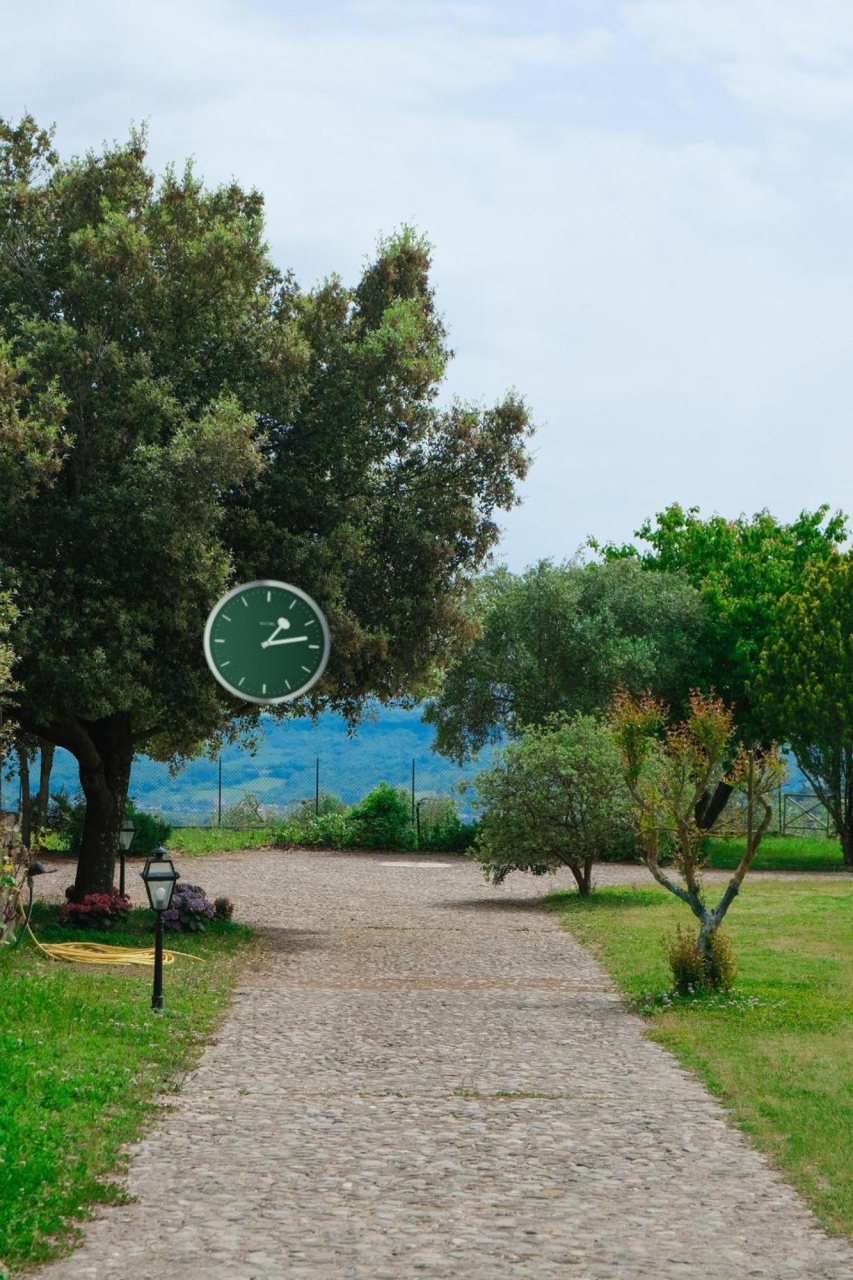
1:13
